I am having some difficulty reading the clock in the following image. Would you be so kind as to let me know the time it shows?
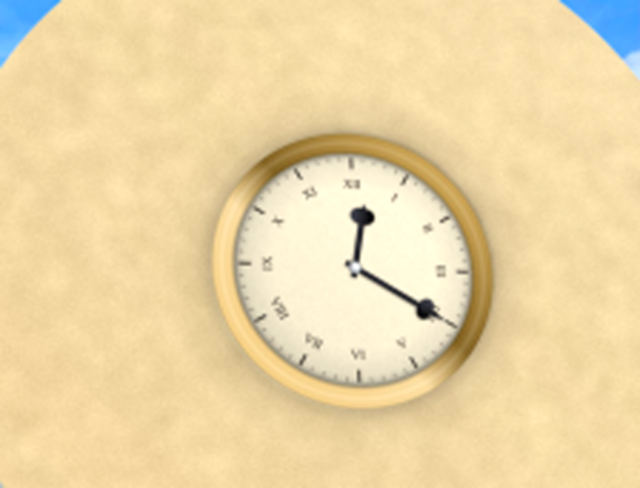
12:20
